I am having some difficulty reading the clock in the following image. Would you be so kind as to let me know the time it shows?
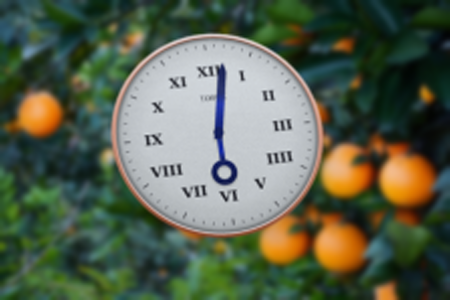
6:02
